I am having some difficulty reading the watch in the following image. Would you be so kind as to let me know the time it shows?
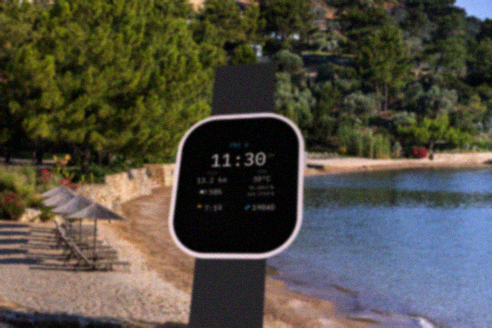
11:30
